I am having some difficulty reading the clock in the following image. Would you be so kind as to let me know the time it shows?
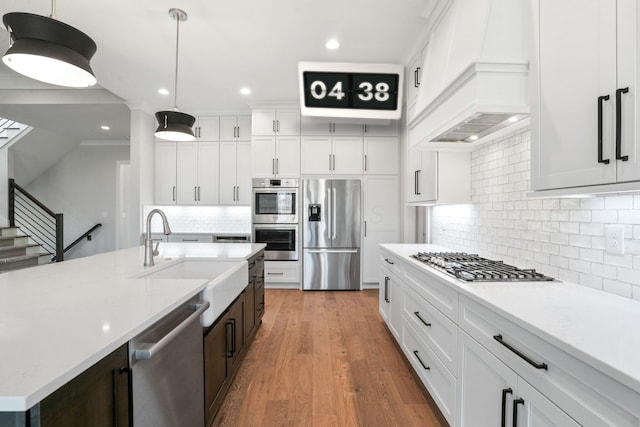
4:38
